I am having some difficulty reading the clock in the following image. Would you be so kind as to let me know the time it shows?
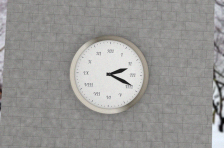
2:19
